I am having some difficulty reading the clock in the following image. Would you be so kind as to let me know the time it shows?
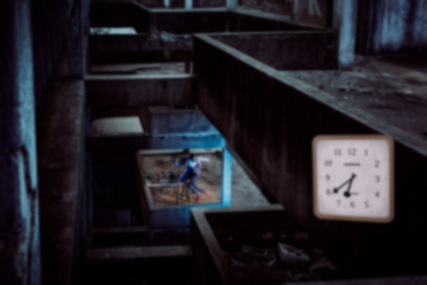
6:39
